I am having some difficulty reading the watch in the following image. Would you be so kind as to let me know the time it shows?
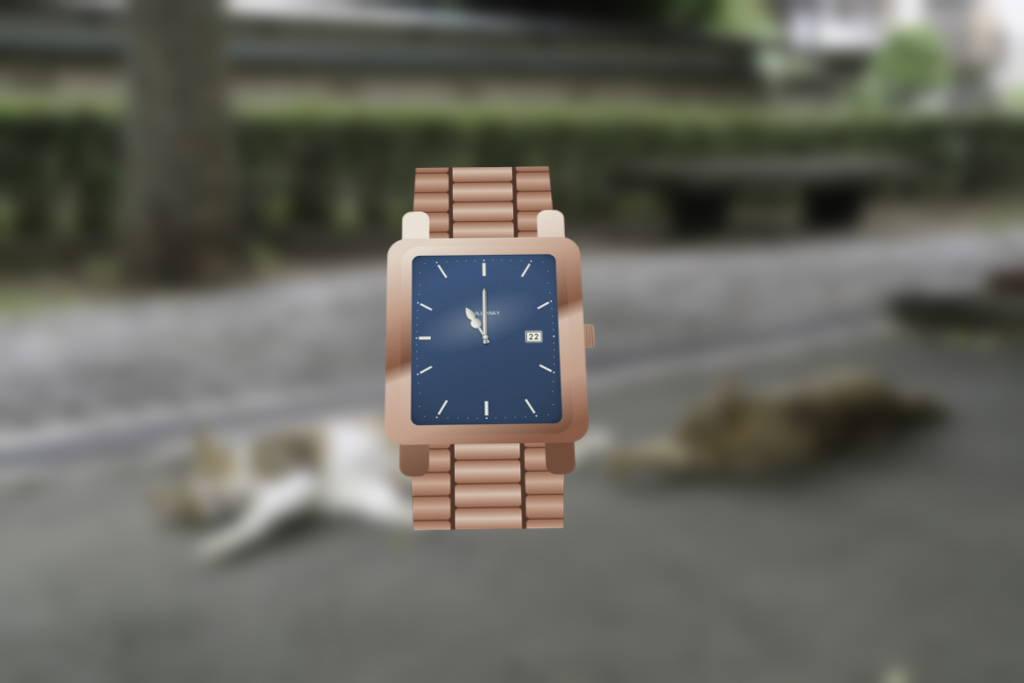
11:00
